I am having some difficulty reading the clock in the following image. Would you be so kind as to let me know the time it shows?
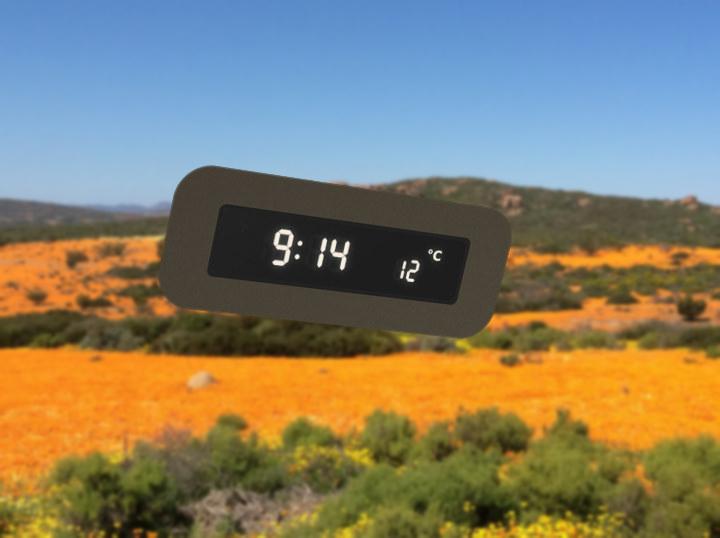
9:14
